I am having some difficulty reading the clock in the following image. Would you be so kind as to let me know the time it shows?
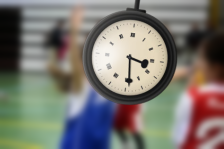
3:29
